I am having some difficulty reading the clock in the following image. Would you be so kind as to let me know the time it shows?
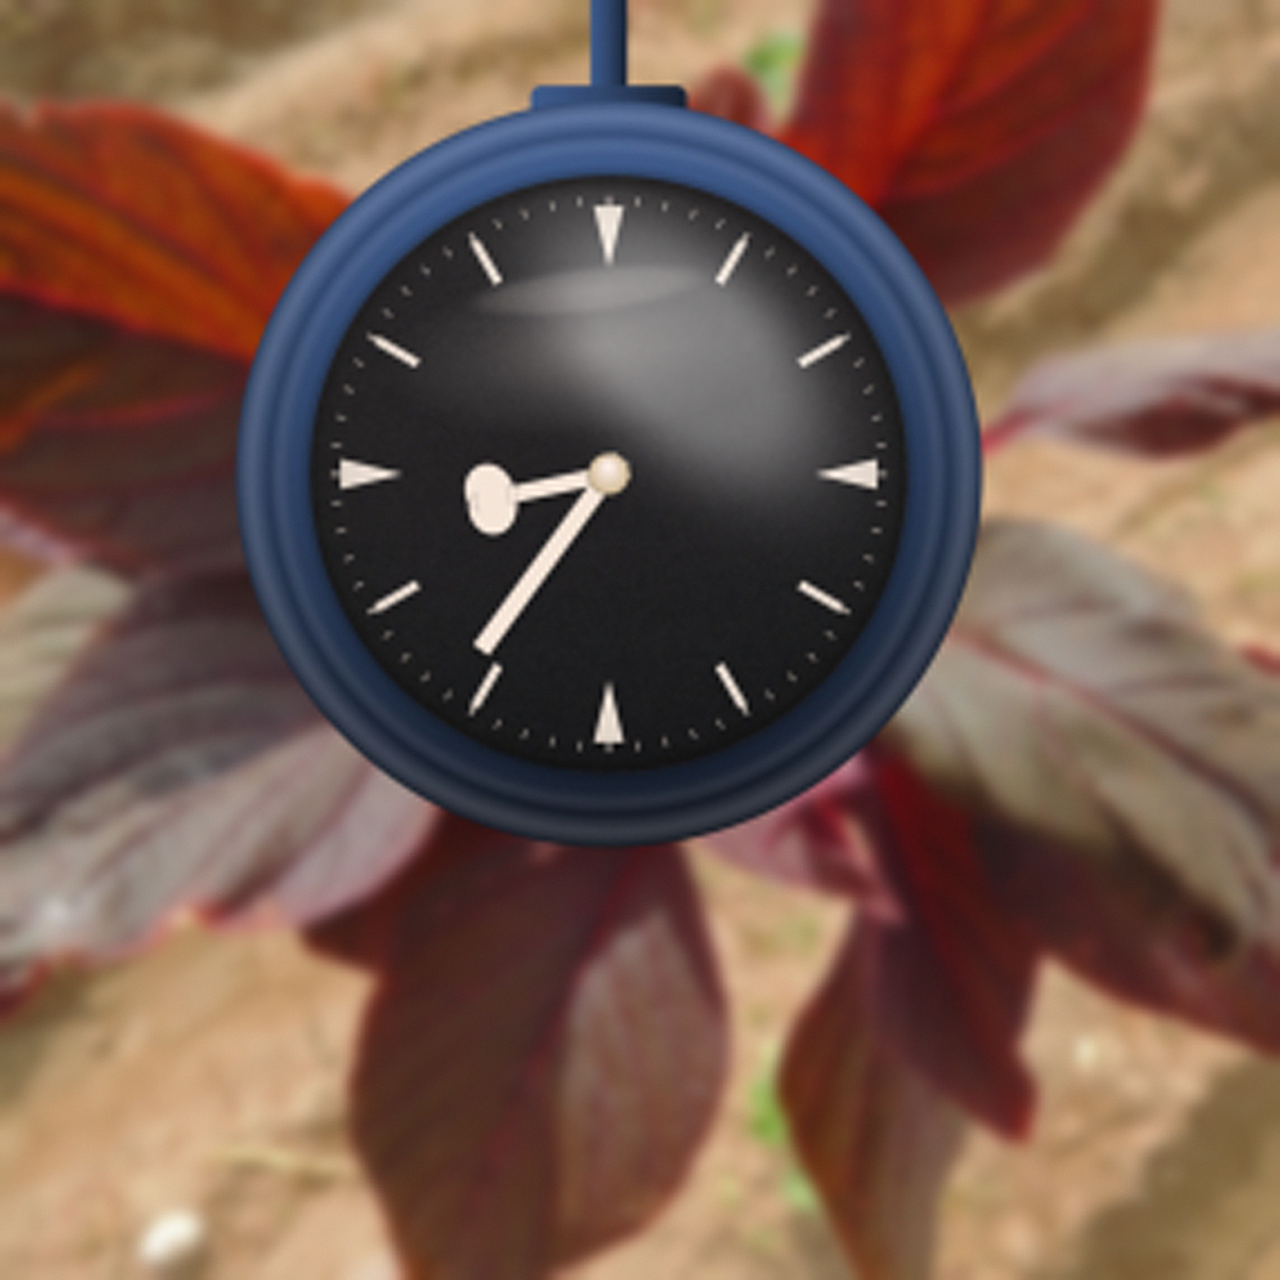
8:36
